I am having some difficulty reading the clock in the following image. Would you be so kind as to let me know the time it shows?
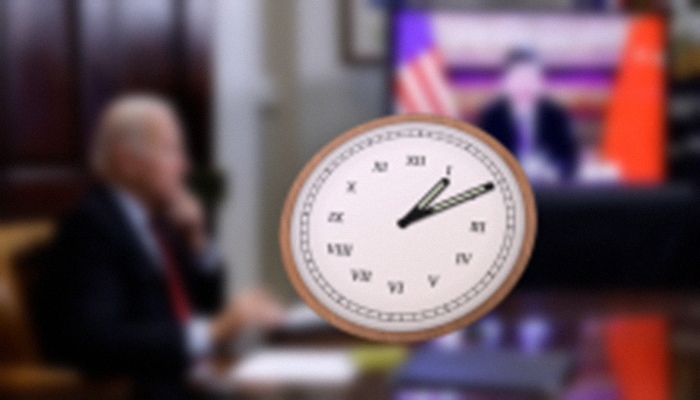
1:10
